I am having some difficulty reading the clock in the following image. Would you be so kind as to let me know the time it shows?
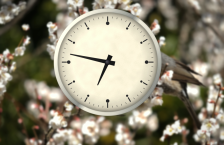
6:47
